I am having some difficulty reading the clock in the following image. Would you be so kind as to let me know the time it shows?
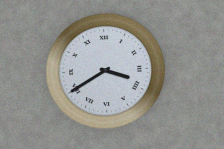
3:40
